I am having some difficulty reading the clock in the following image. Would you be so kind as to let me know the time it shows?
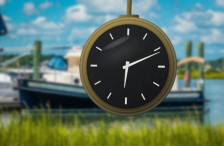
6:11
